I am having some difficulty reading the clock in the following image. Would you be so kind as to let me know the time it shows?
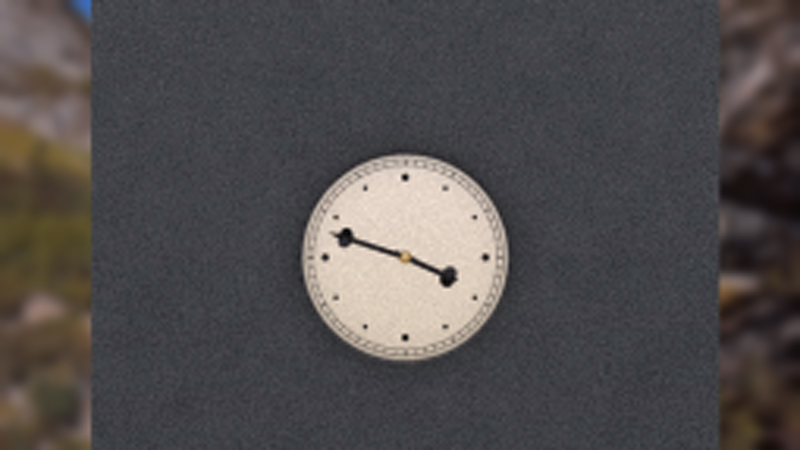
3:48
